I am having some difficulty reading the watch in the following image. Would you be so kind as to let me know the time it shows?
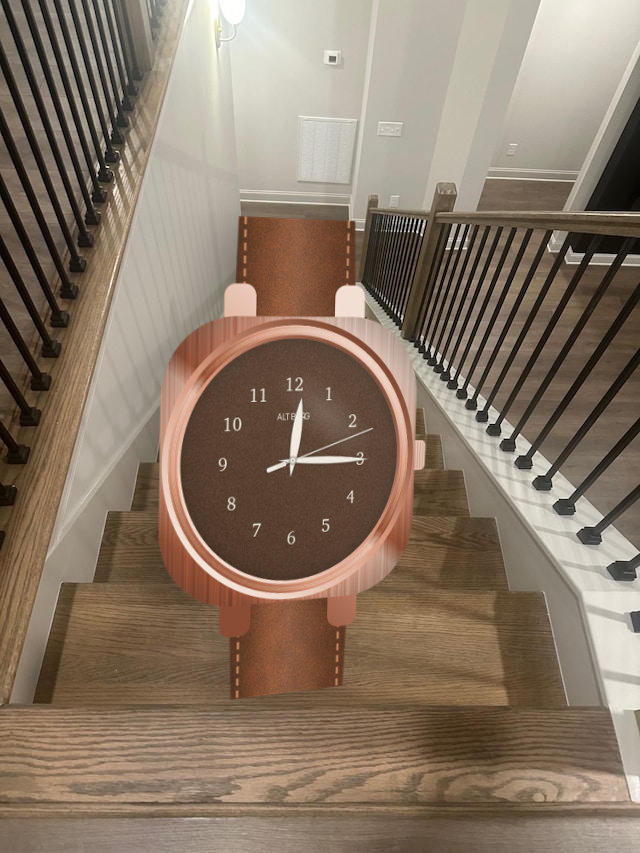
12:15:12
